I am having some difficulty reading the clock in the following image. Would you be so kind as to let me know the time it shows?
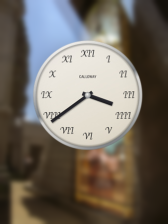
3:39
